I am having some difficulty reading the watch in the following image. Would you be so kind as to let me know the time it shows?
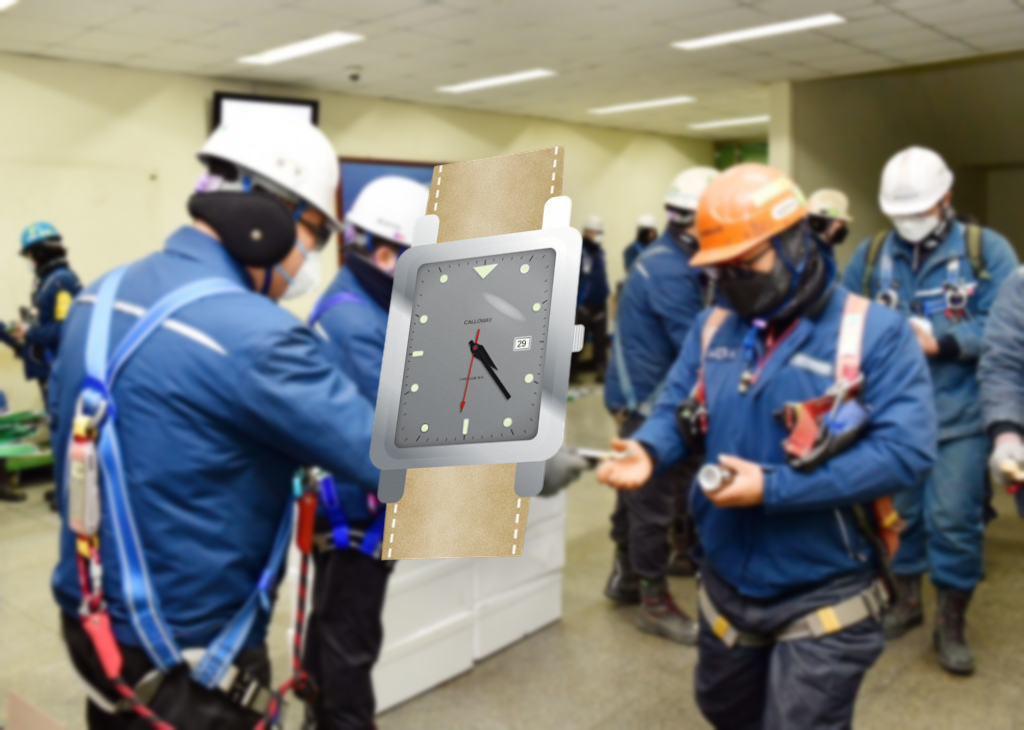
4:23:31
